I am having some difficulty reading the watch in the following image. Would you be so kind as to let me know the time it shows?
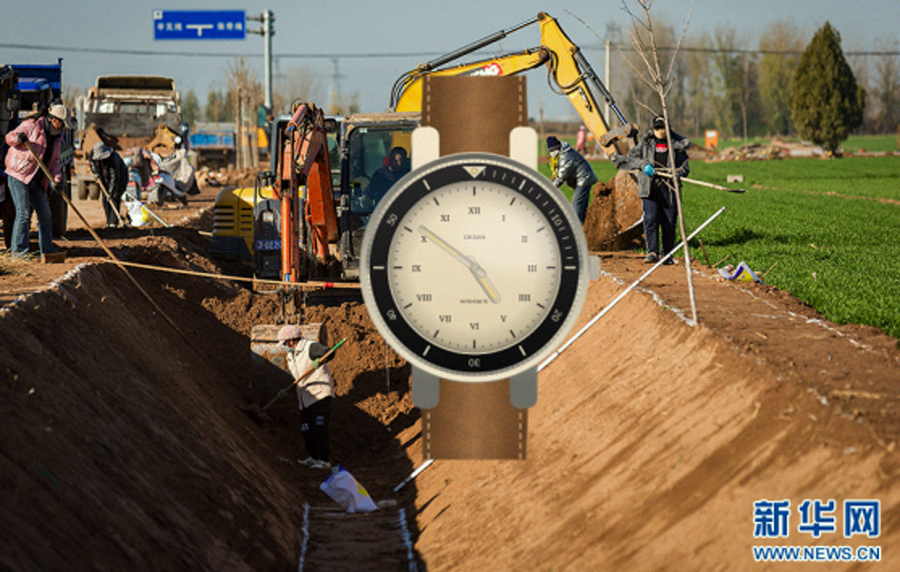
4:51
